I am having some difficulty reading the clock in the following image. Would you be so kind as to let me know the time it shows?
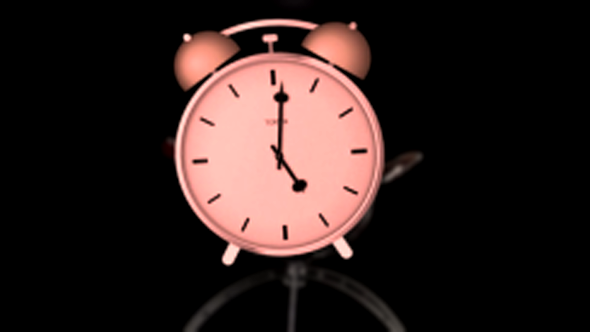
5:01
